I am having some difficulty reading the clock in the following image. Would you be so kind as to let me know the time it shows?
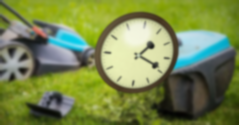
1:19
